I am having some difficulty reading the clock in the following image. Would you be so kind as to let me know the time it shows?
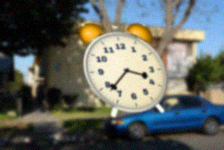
3:38
